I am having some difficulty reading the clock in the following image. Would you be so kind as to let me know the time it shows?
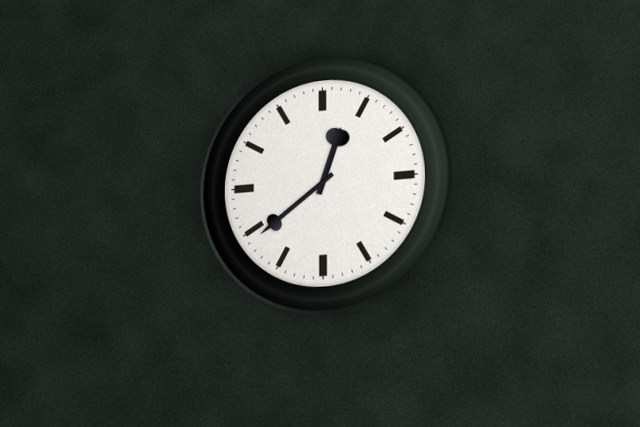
12:39
